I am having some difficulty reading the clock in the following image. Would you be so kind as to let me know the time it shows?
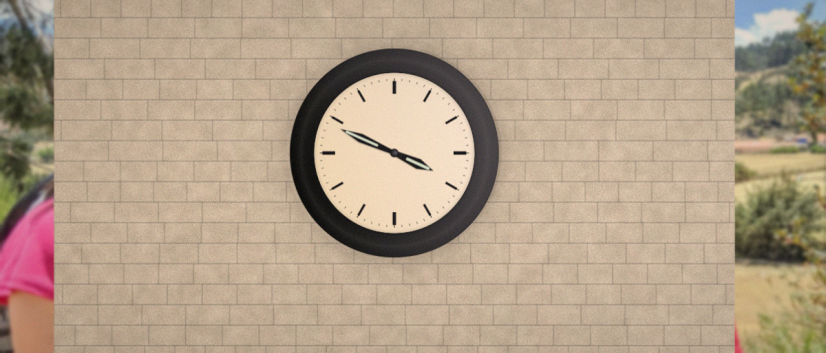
3:49
